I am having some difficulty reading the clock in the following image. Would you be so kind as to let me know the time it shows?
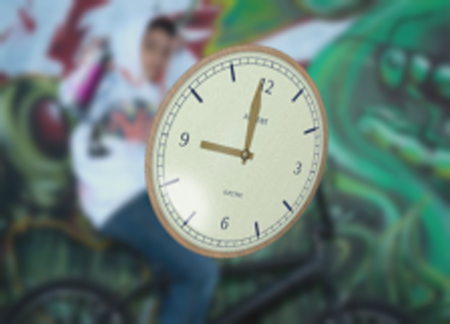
8:59
